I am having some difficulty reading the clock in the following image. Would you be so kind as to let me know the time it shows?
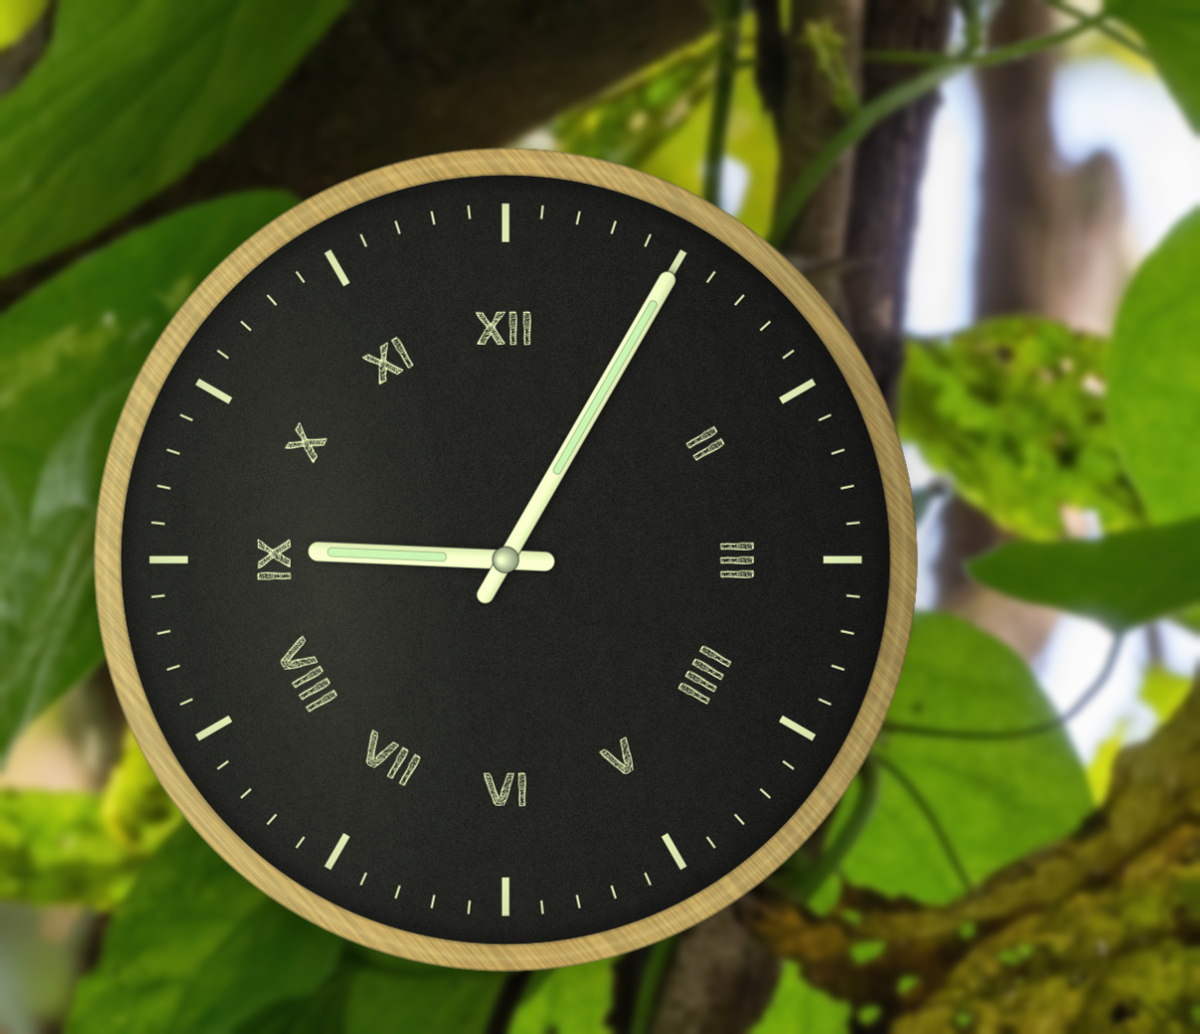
9:05
